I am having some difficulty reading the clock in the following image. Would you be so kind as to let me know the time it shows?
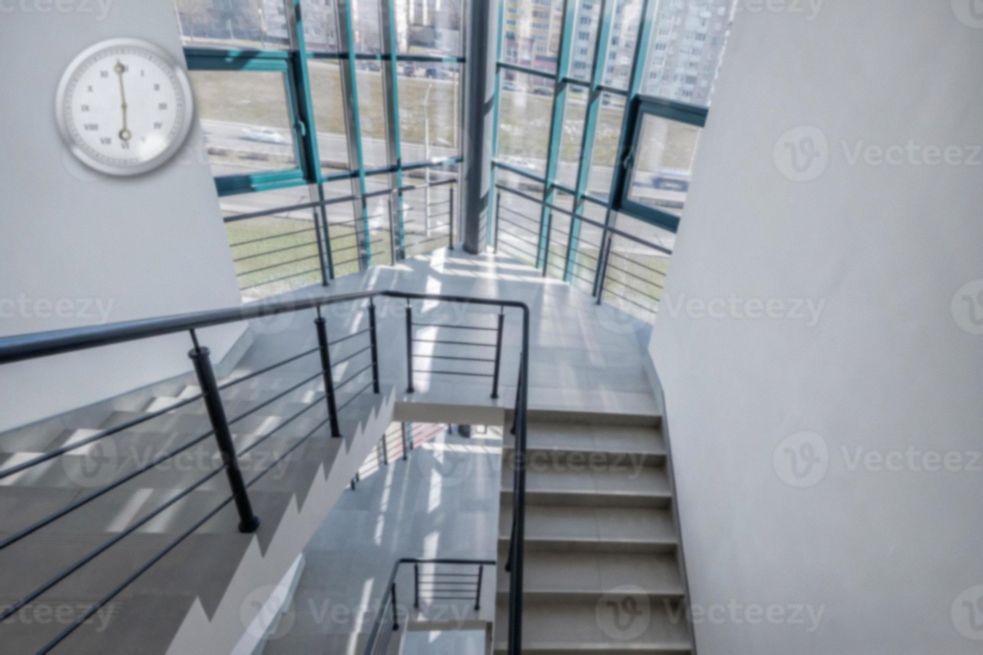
5:59
